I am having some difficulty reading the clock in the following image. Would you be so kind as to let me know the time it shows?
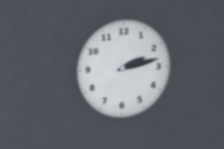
2:13
